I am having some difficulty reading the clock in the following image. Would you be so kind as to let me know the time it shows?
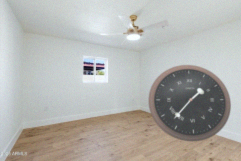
1:37
